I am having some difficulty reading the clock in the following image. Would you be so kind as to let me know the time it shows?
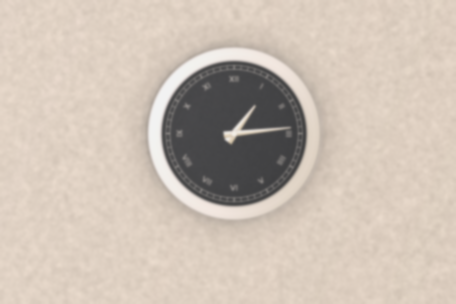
1:14
